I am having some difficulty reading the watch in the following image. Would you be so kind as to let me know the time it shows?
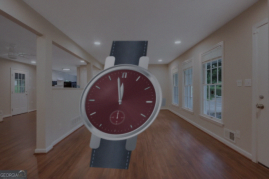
11:58
